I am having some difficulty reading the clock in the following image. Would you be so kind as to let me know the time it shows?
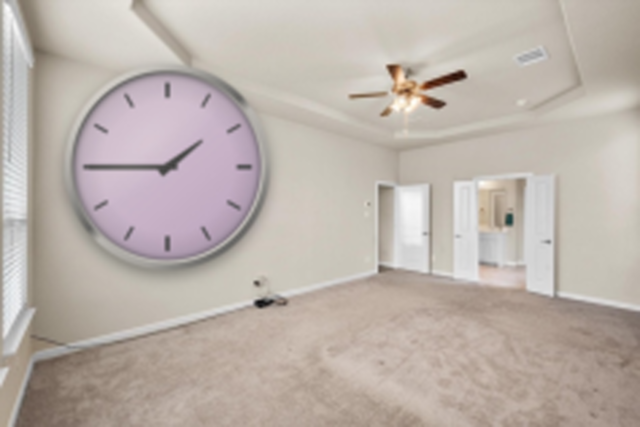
1:45
